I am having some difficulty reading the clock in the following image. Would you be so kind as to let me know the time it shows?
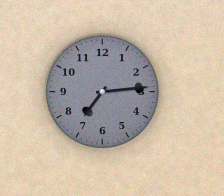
7:14
